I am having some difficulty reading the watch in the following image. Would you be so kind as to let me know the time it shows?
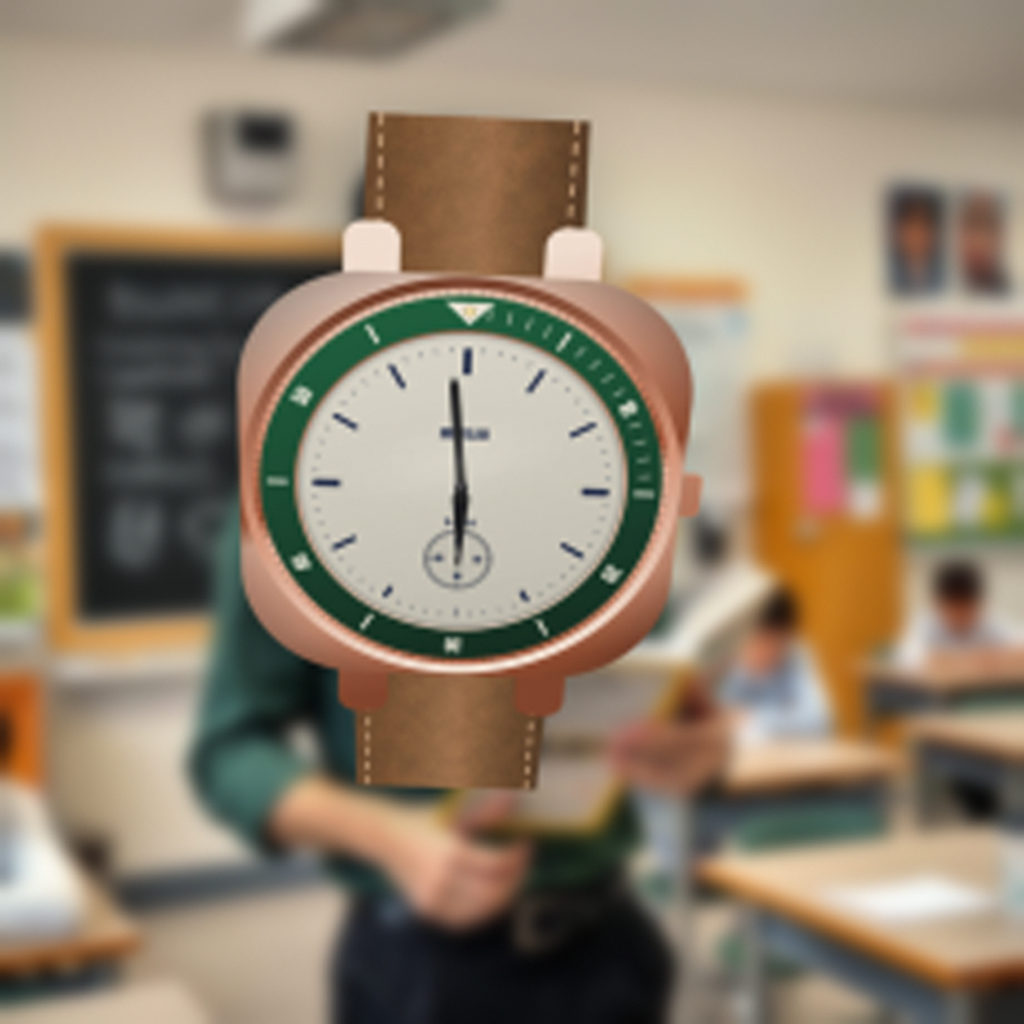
5:59
